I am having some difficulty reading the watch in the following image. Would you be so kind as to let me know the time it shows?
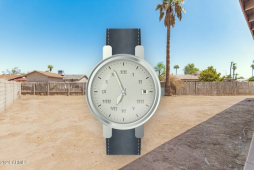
6:56
